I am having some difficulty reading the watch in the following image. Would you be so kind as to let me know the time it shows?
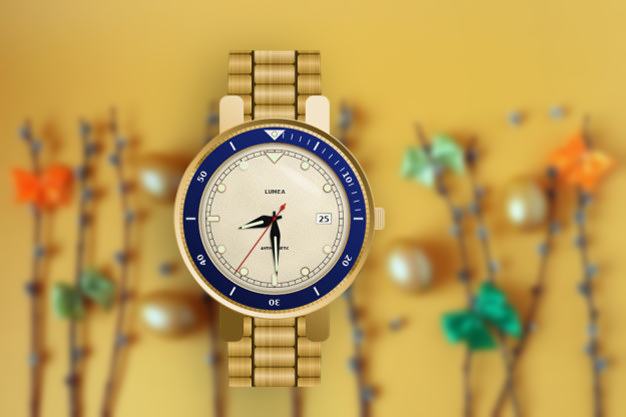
8:29:36
